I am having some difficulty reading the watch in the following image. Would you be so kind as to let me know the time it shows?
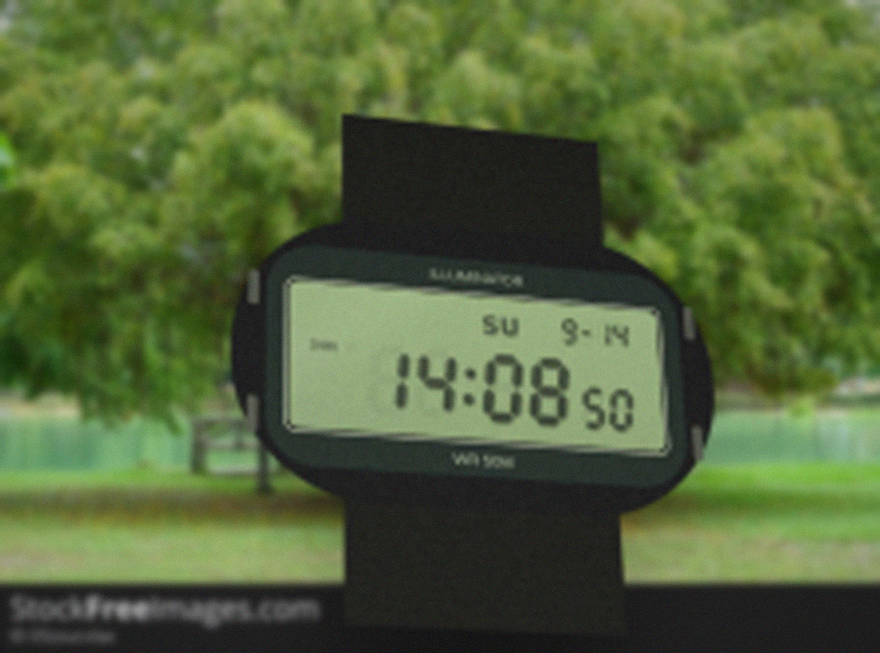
14:08:50
